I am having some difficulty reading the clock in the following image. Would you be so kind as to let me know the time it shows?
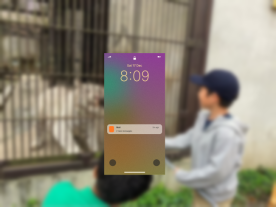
8:09
